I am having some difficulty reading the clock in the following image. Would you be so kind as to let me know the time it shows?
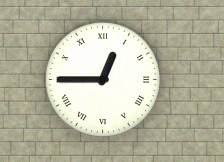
12:45
